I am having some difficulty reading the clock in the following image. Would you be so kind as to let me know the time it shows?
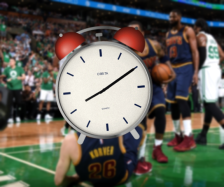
8:10
